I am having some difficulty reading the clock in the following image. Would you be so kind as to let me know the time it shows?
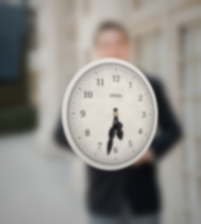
5:32
